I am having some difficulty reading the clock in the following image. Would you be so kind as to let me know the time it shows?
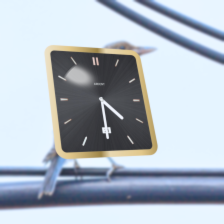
4:30
